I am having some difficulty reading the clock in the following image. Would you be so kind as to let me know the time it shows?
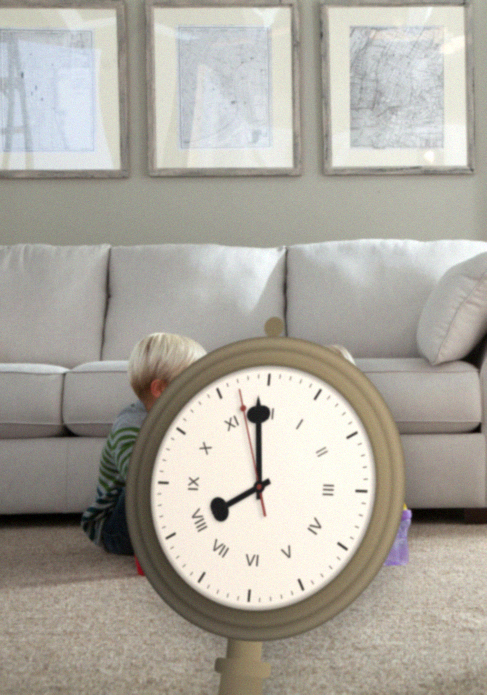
7:58:57
